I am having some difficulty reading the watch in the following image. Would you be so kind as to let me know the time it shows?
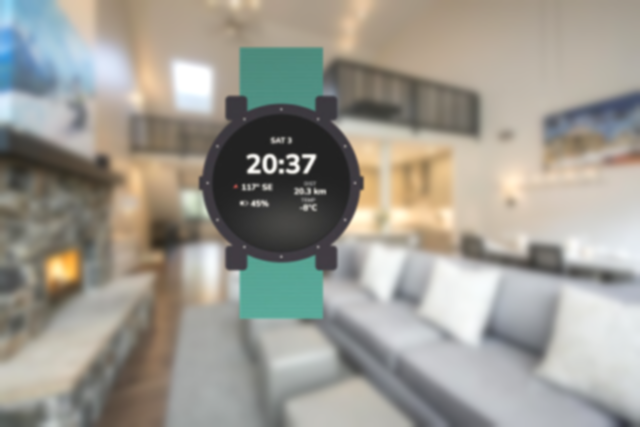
20:37
